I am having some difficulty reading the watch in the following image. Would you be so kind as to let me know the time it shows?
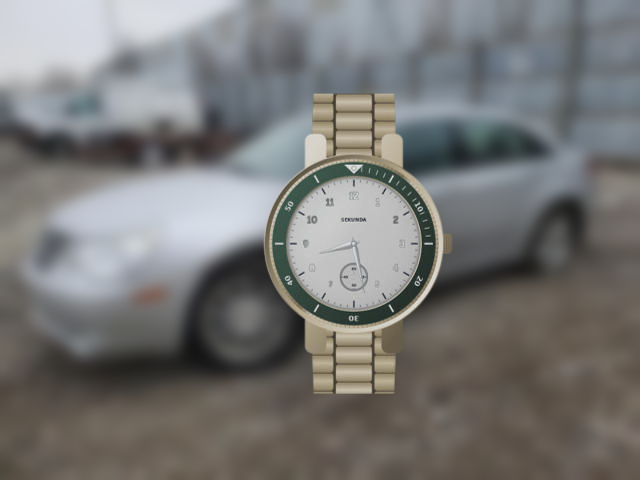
8:28
